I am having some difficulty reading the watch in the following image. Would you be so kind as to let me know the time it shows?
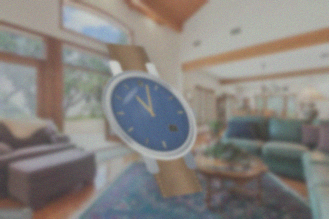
11:02
